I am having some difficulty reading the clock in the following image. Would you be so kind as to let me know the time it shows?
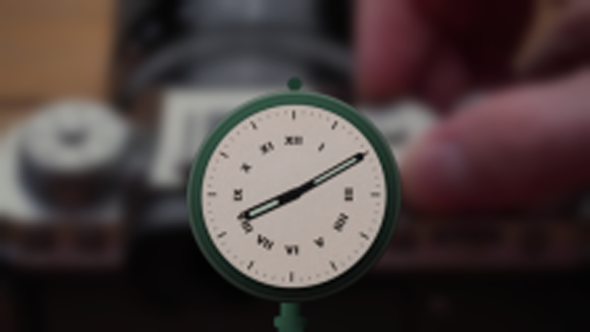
8:10
